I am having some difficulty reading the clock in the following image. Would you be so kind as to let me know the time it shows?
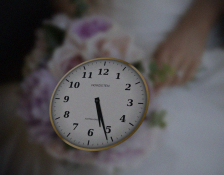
5:26
